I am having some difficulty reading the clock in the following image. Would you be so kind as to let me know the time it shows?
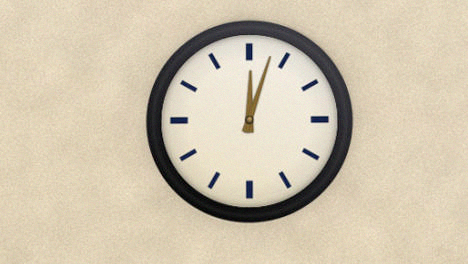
12:03
